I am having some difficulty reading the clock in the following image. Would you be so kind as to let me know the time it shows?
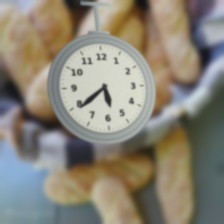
5:39
